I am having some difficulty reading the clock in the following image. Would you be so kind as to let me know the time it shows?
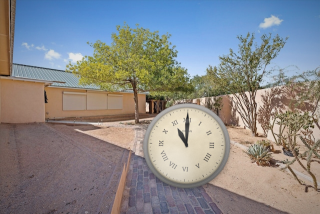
11:00
